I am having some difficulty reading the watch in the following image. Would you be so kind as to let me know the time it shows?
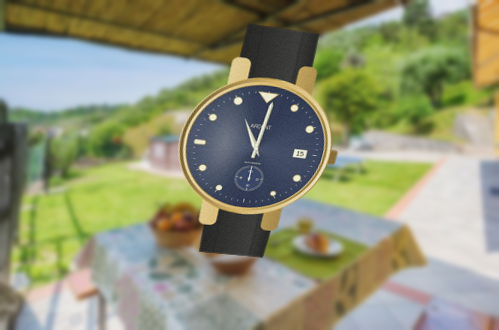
11:01
